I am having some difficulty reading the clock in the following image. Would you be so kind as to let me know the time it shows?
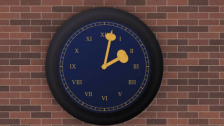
2:02
